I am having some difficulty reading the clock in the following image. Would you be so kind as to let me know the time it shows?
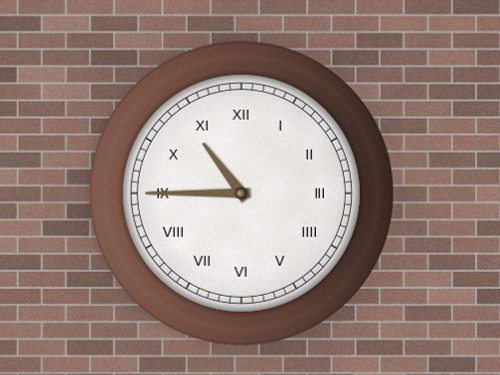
10:45
